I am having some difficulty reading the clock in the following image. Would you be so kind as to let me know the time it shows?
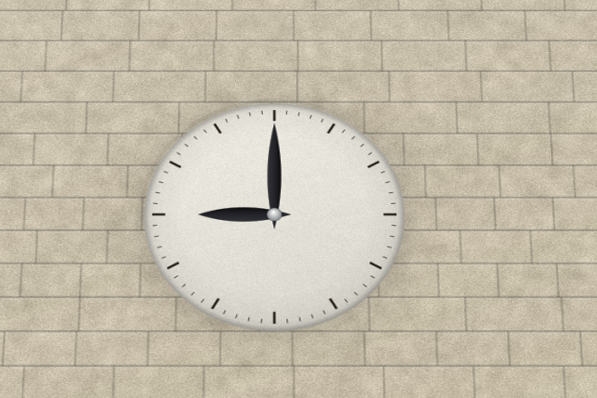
9:00
